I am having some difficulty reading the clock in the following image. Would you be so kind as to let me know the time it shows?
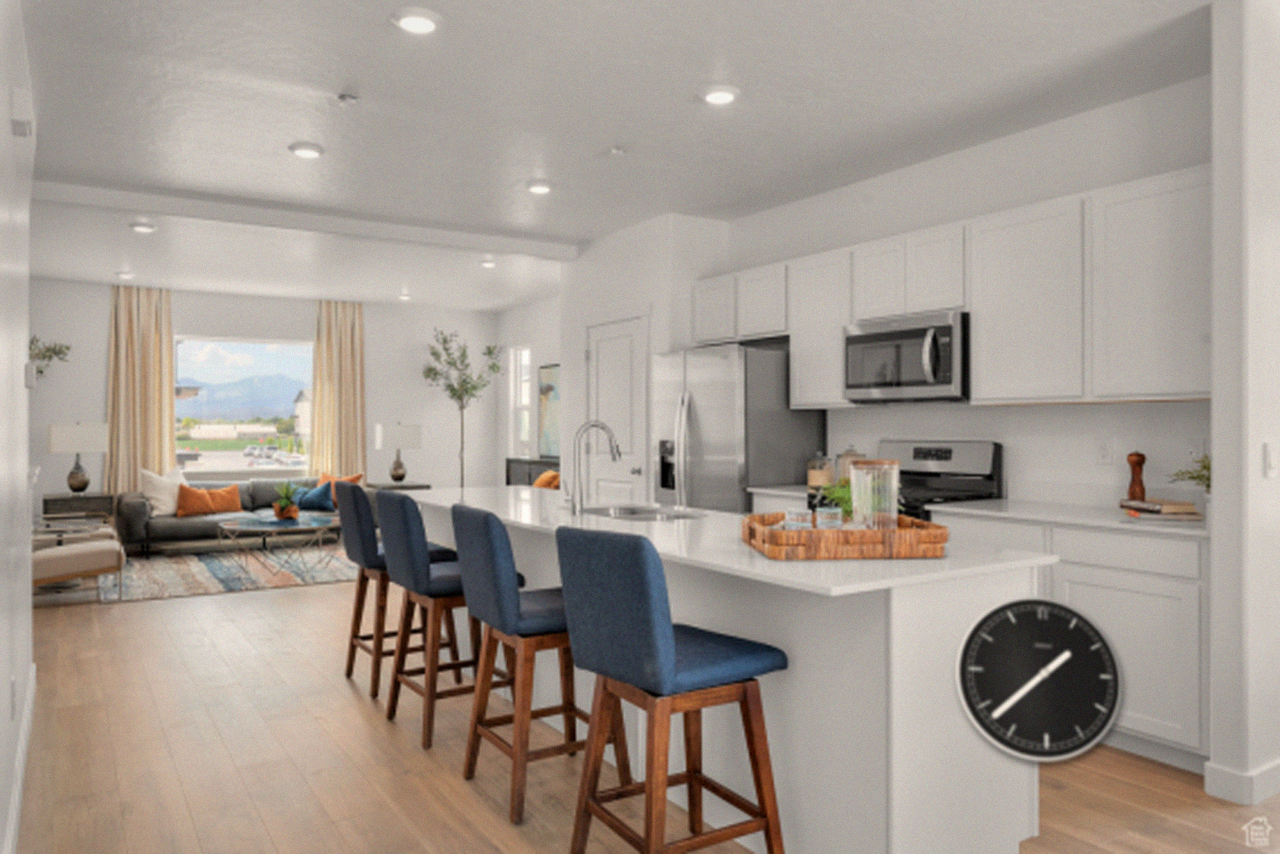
1:38
